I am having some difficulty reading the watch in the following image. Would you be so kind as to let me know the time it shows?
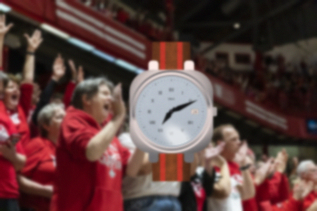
7:11
